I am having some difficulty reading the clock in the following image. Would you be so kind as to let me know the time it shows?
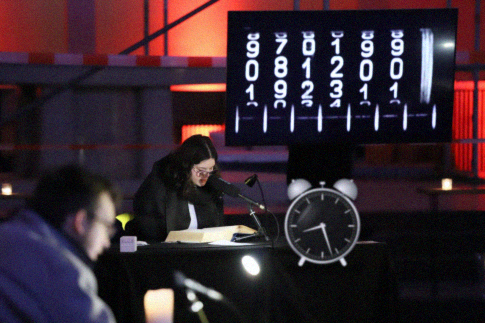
8:27
